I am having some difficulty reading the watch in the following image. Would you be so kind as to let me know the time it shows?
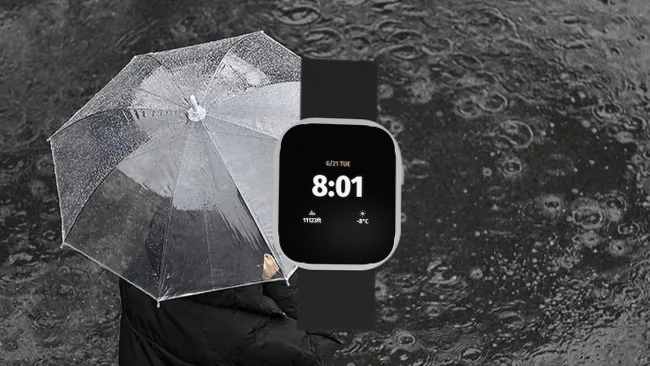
8:01
